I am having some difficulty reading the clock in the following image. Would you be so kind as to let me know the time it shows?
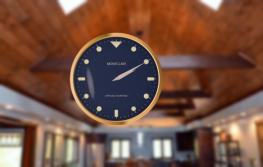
2:10
